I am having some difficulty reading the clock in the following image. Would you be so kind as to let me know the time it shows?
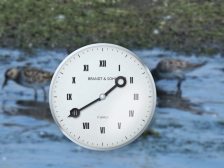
1:40
